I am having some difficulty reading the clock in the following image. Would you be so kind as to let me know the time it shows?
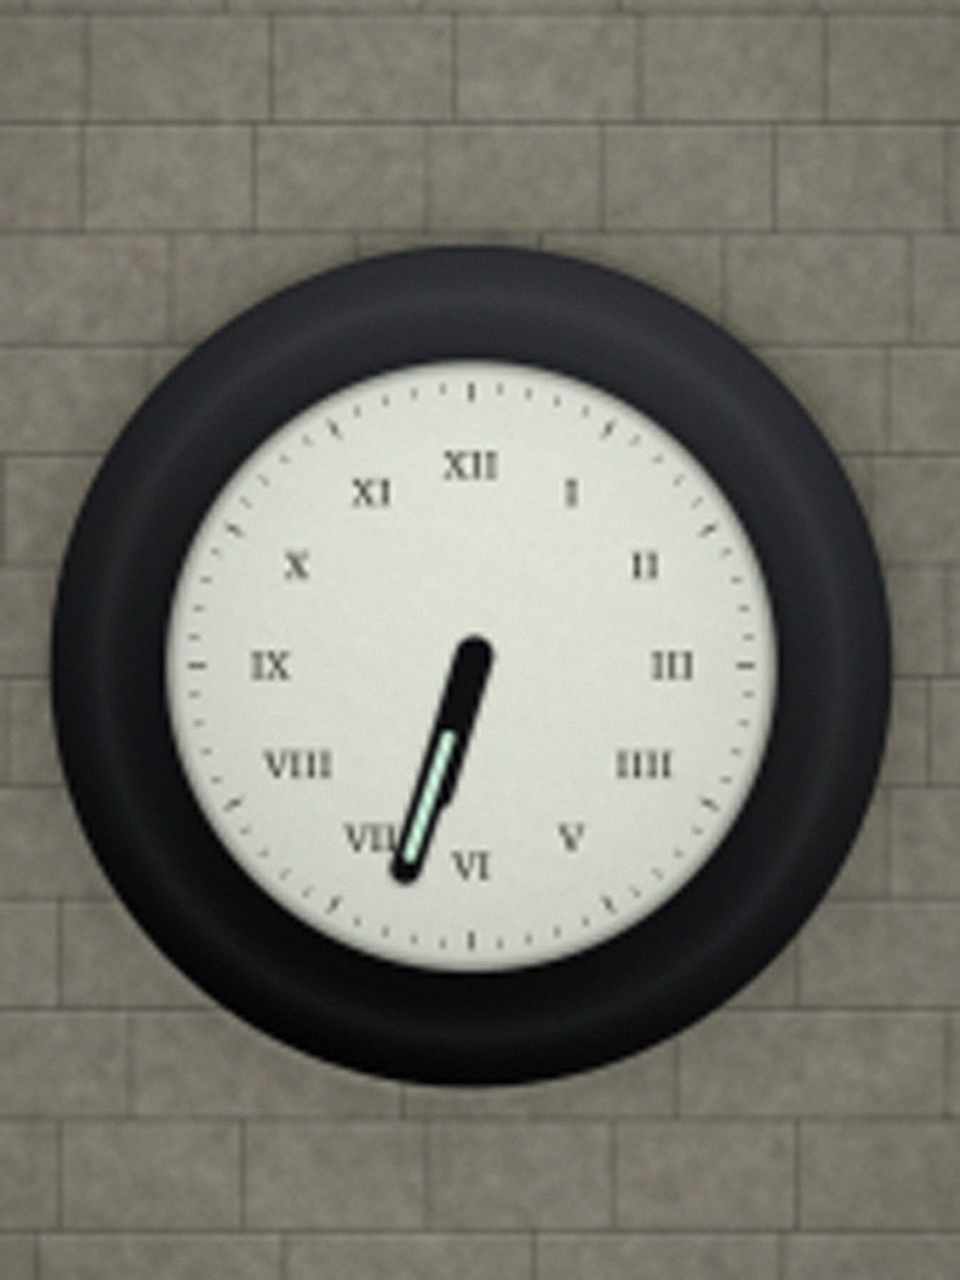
6:33
